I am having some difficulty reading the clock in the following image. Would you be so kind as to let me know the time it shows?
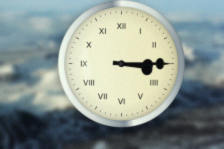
3:15
